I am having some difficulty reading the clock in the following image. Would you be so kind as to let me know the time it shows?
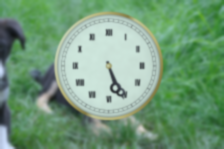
5:26
